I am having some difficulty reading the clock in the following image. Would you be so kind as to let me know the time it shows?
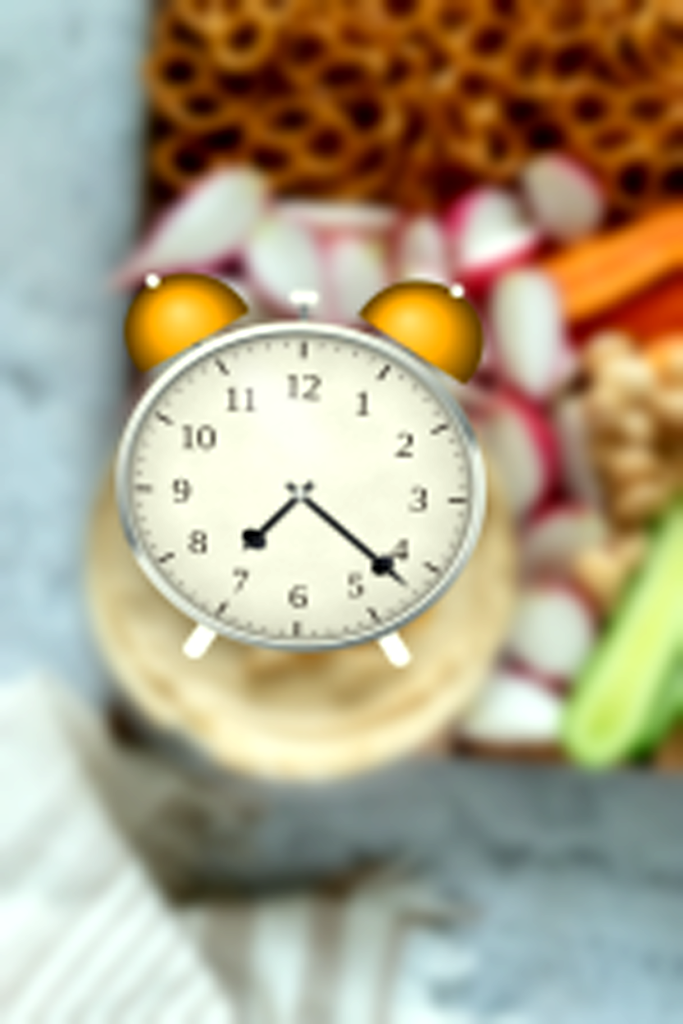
7:22
